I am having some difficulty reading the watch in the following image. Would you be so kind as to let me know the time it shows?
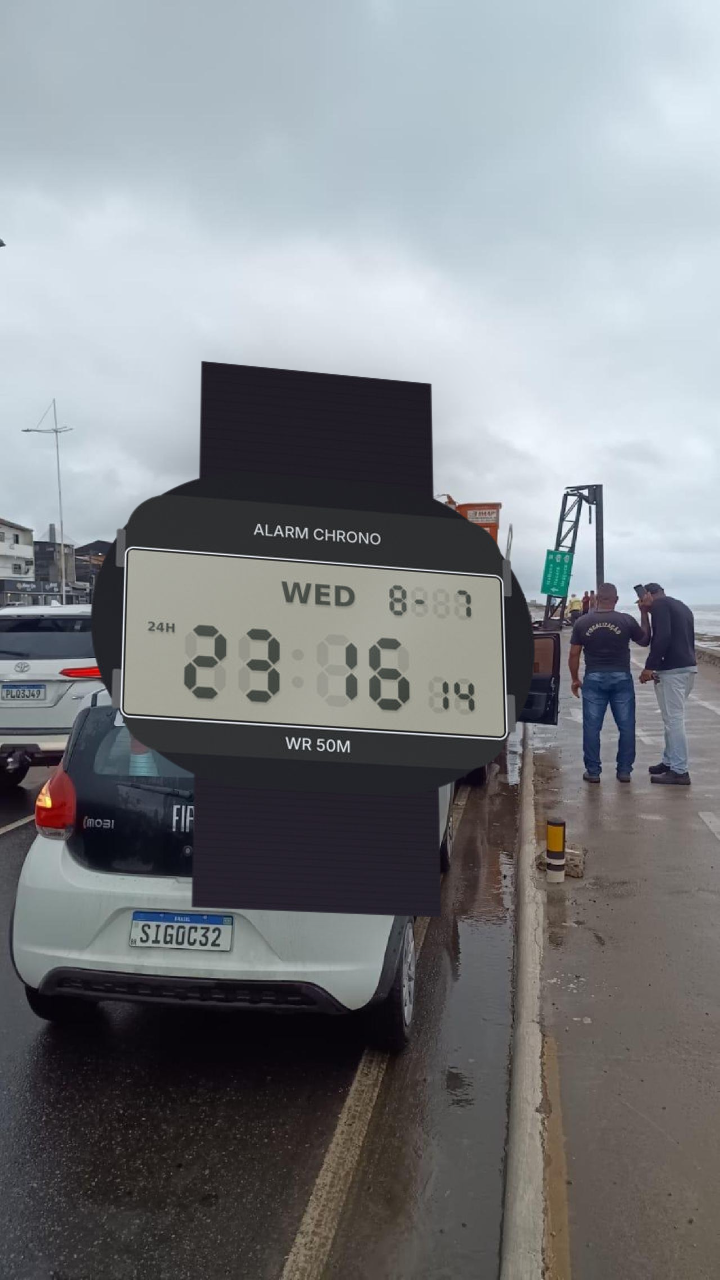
23:16:14
